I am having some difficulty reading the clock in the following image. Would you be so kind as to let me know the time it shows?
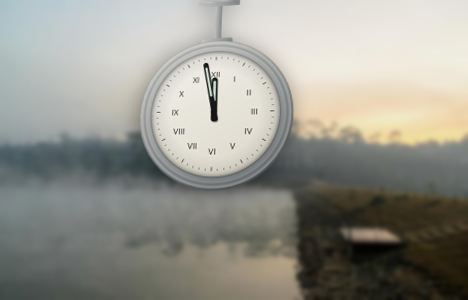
11:58
